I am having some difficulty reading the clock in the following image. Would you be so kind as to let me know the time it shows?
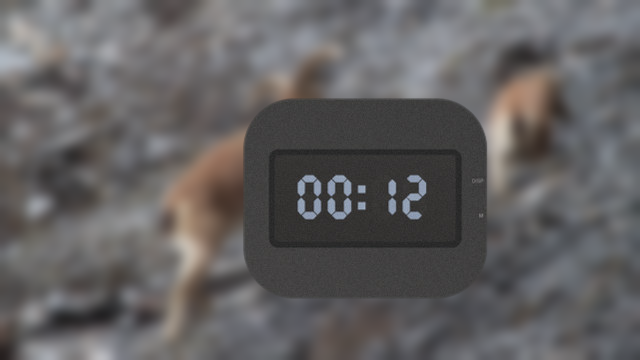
0:12
